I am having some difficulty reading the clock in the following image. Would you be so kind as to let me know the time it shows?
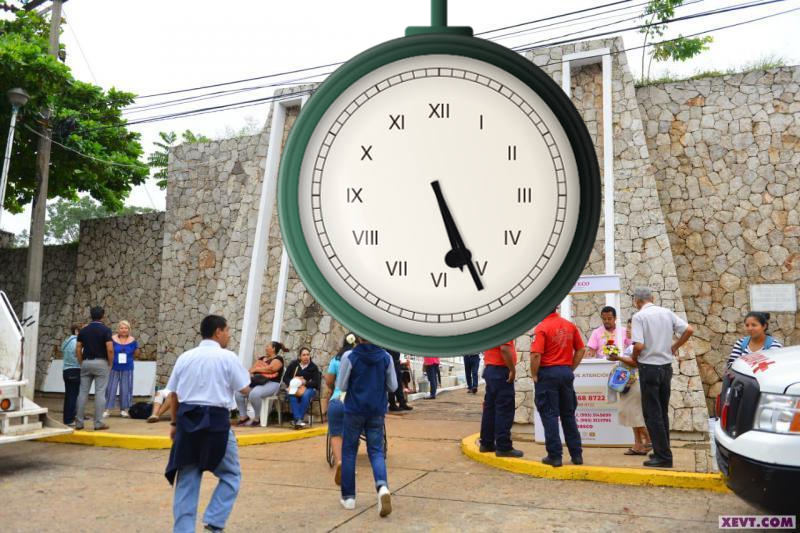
5:26
